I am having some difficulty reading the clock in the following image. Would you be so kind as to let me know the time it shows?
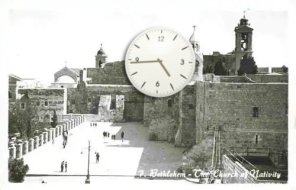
4:44
